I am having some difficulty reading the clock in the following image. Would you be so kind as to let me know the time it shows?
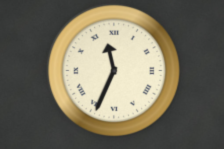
11:34
